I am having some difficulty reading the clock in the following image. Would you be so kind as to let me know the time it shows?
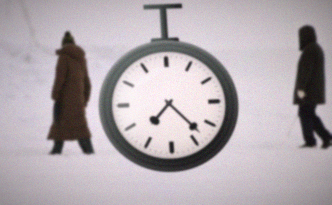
7:23
